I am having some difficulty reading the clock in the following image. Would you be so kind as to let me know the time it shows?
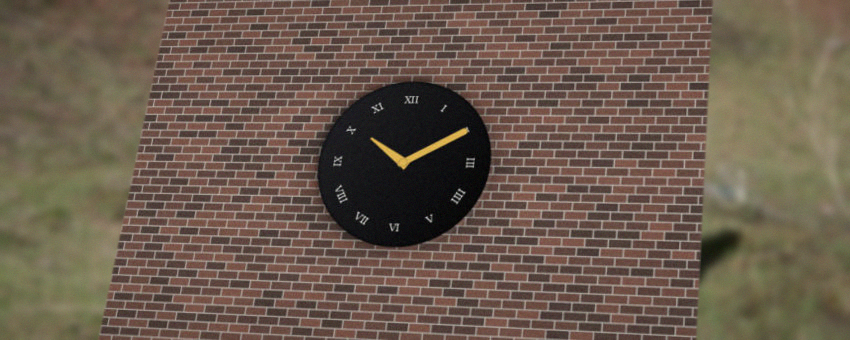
10:10
